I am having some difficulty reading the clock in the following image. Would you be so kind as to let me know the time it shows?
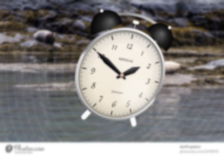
1:50
